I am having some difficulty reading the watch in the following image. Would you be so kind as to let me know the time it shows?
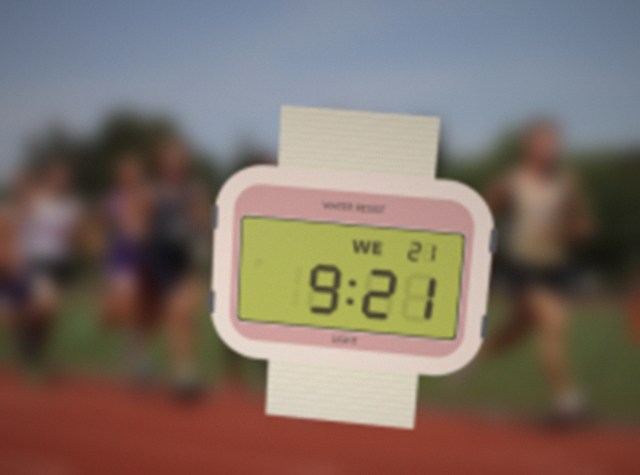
9:21
